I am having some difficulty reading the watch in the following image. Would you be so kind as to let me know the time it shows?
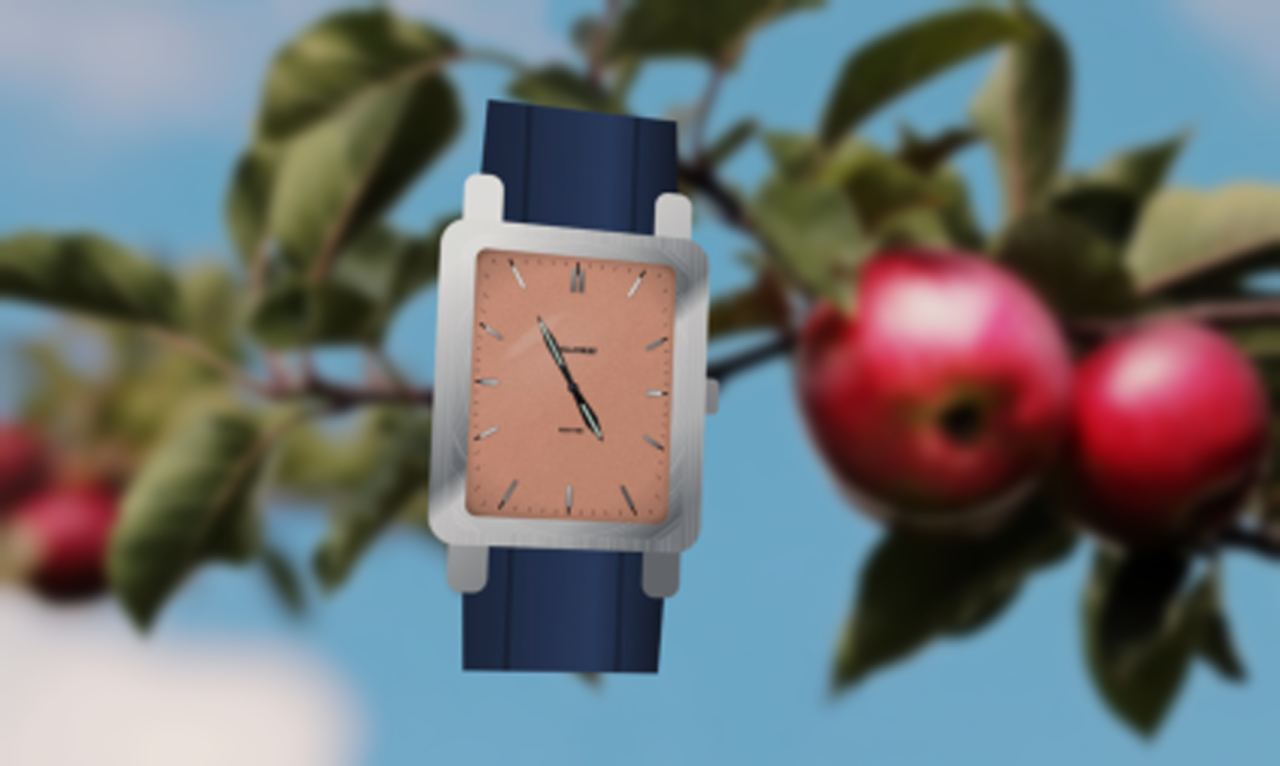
4:55
